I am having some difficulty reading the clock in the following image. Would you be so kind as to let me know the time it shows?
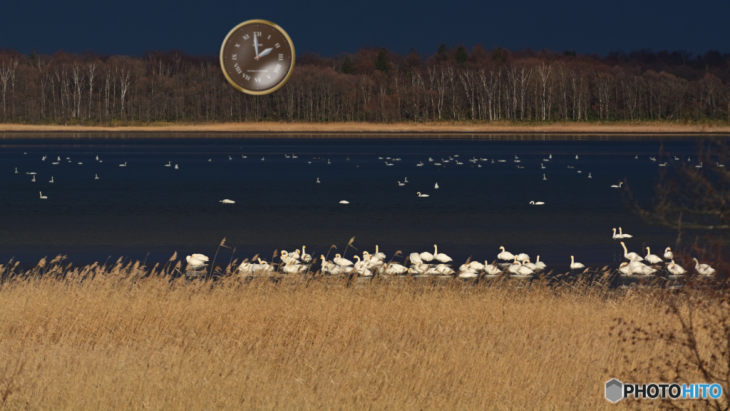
1:59
